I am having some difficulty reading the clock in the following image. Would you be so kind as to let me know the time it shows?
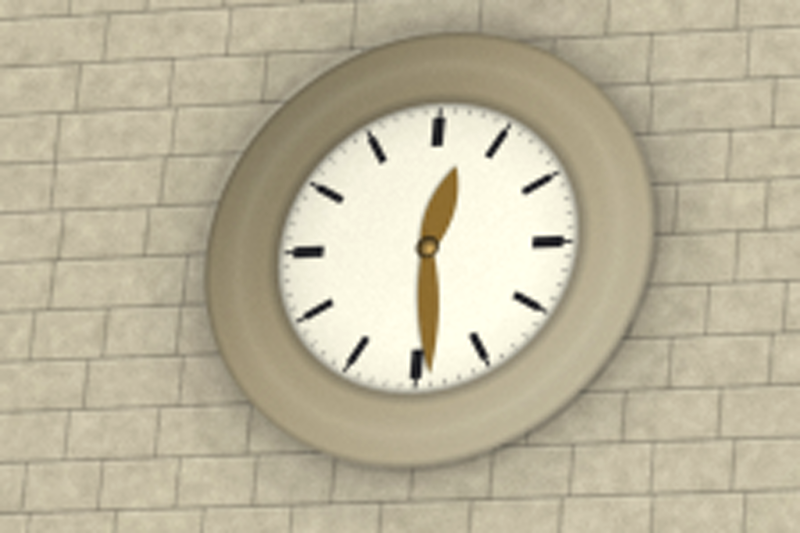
12:29
